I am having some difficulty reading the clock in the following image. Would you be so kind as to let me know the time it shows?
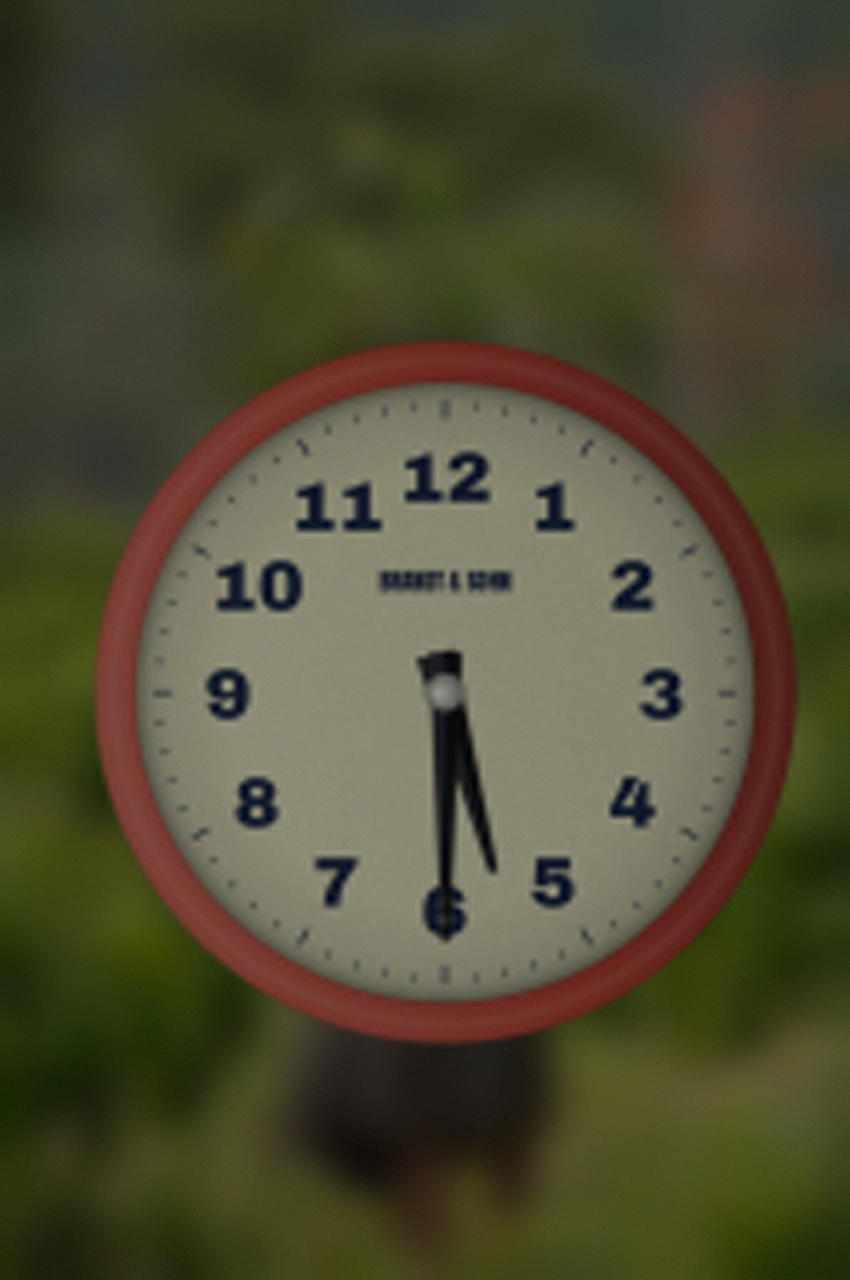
5:30
